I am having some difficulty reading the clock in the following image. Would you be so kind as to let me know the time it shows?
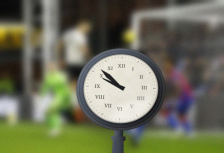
9:52
